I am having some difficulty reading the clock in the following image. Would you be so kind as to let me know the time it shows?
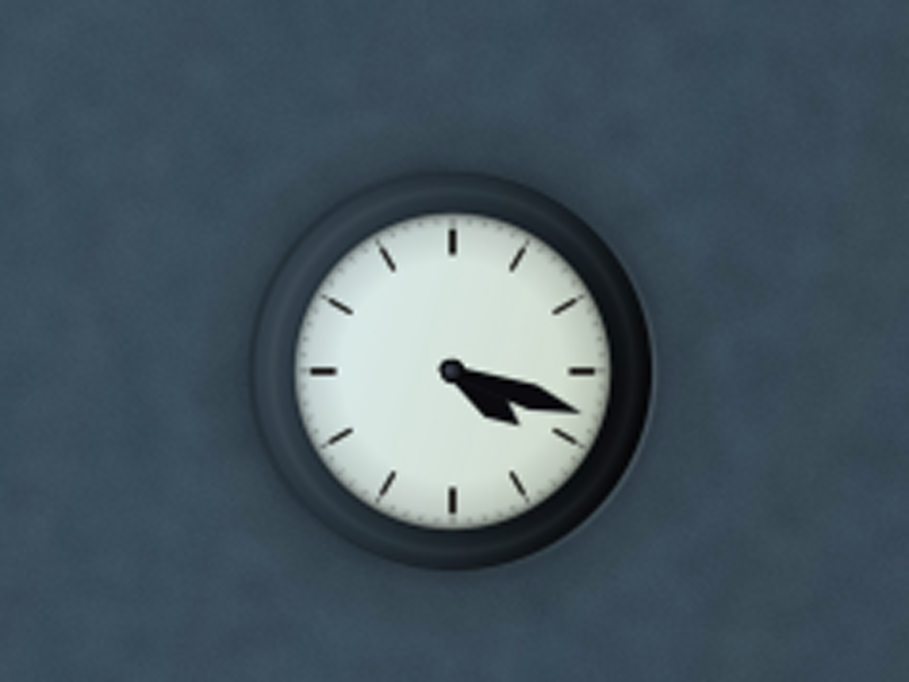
4:18
